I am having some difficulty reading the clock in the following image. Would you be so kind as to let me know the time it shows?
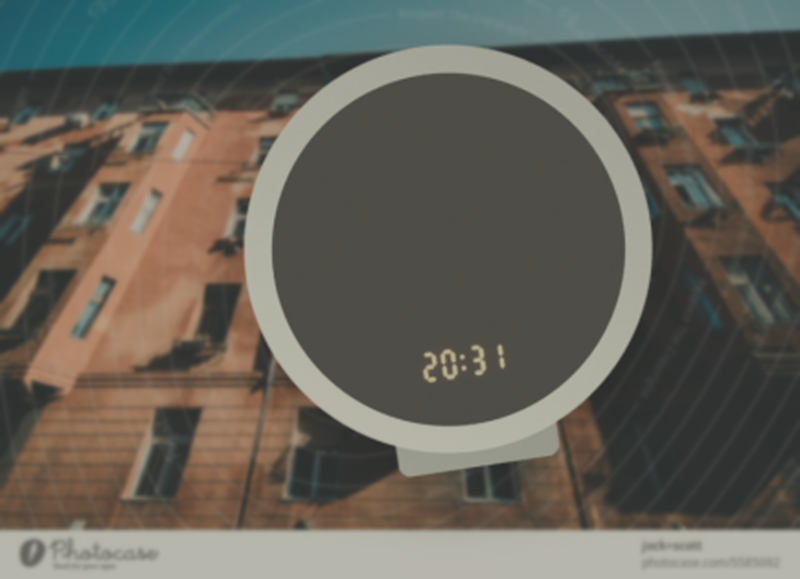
20:31
